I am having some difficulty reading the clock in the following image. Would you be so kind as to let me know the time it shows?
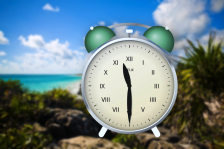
11:30
